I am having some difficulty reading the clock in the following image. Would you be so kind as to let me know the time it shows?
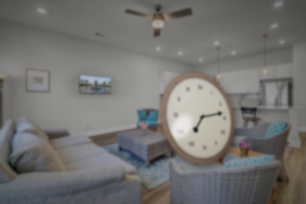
7:13
